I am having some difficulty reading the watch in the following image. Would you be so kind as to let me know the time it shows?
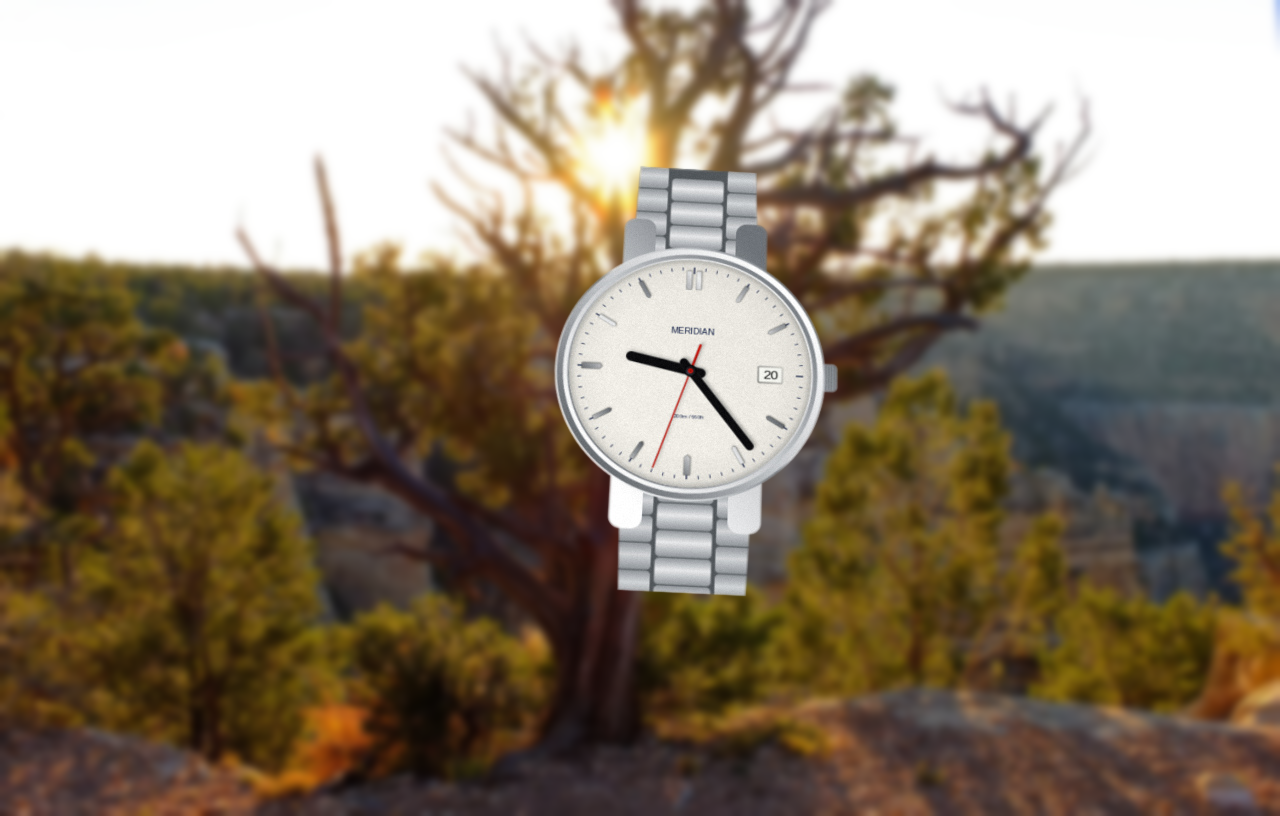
9:23:33
